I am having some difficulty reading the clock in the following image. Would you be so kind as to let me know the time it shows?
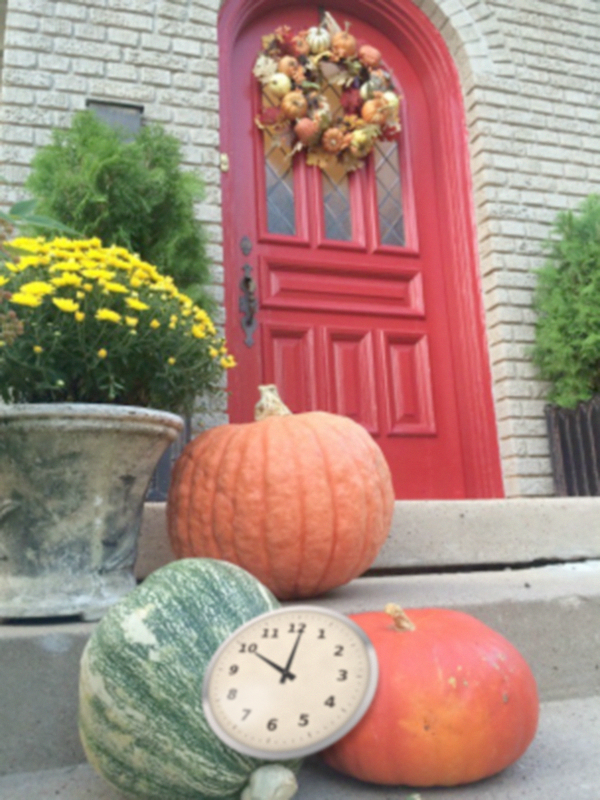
10:01
